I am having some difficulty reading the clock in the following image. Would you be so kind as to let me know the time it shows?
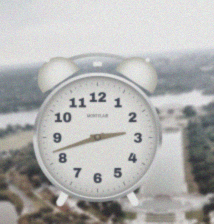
2:42
